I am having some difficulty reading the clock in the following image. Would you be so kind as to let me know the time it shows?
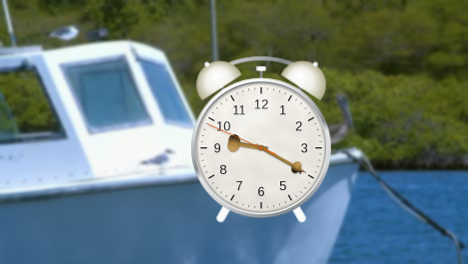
9:19:49
